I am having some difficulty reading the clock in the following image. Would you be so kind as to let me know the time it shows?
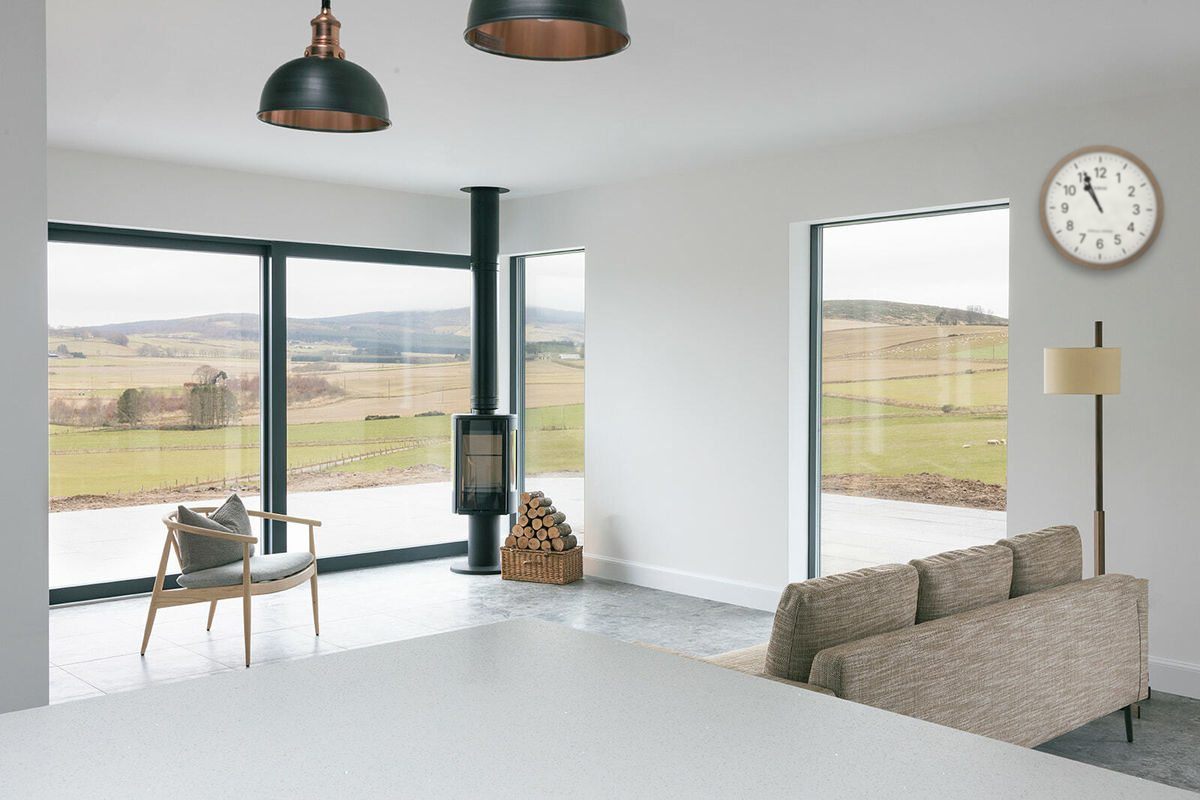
10:56
